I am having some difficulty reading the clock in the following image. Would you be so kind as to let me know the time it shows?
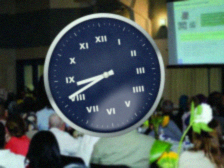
8:41
